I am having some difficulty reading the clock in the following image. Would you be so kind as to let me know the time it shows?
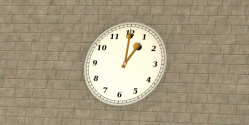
1:00
